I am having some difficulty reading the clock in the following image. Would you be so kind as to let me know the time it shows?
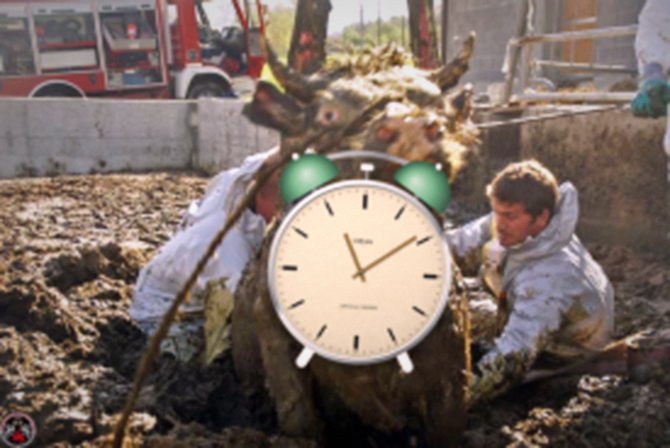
11:09
